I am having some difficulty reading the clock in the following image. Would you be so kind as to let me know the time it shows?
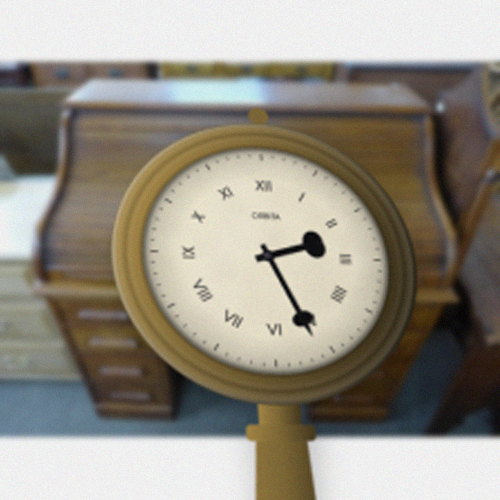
2:26
